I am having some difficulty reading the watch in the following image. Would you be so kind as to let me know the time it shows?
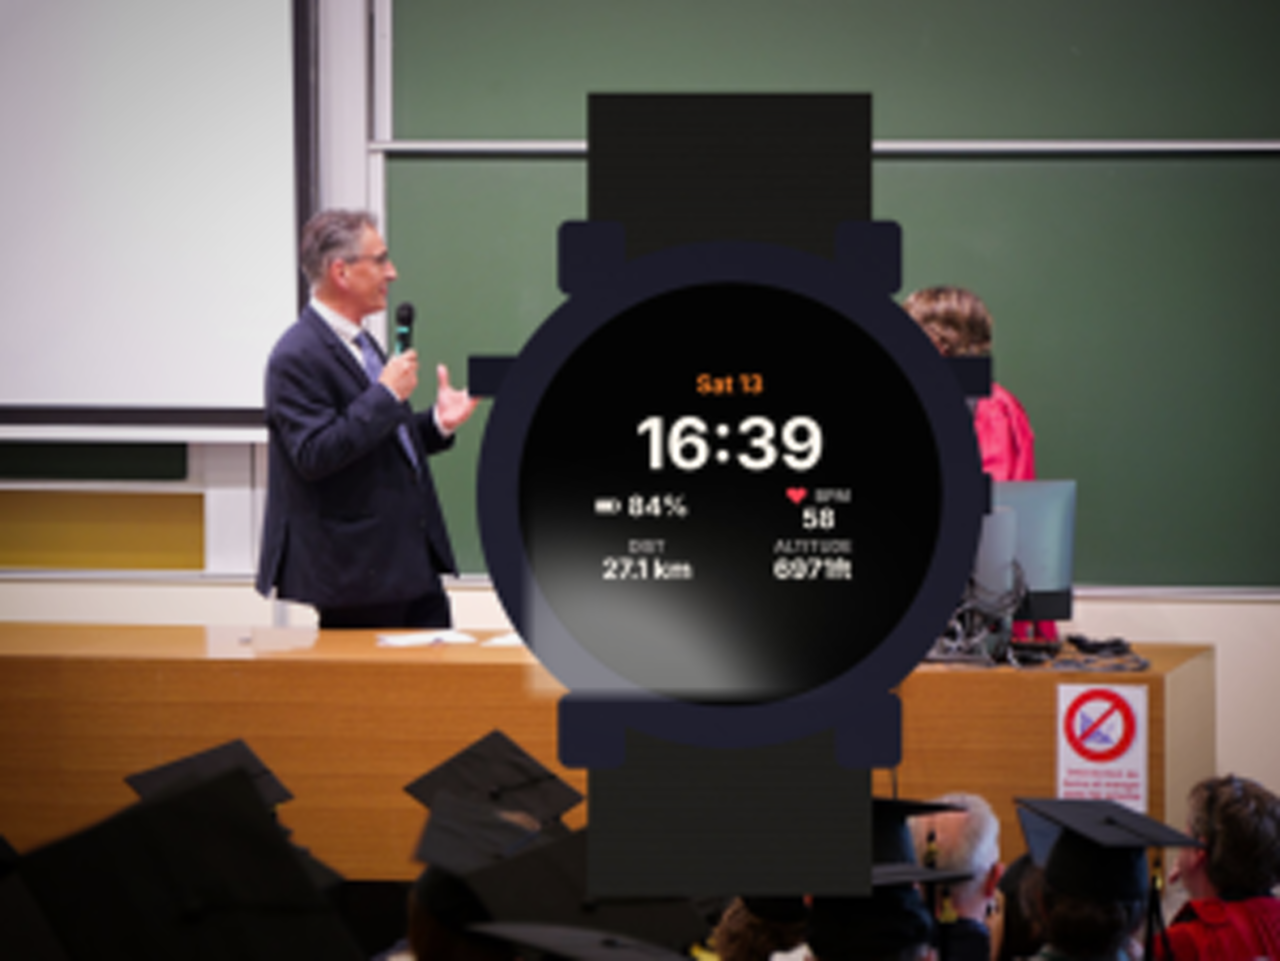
16:39
